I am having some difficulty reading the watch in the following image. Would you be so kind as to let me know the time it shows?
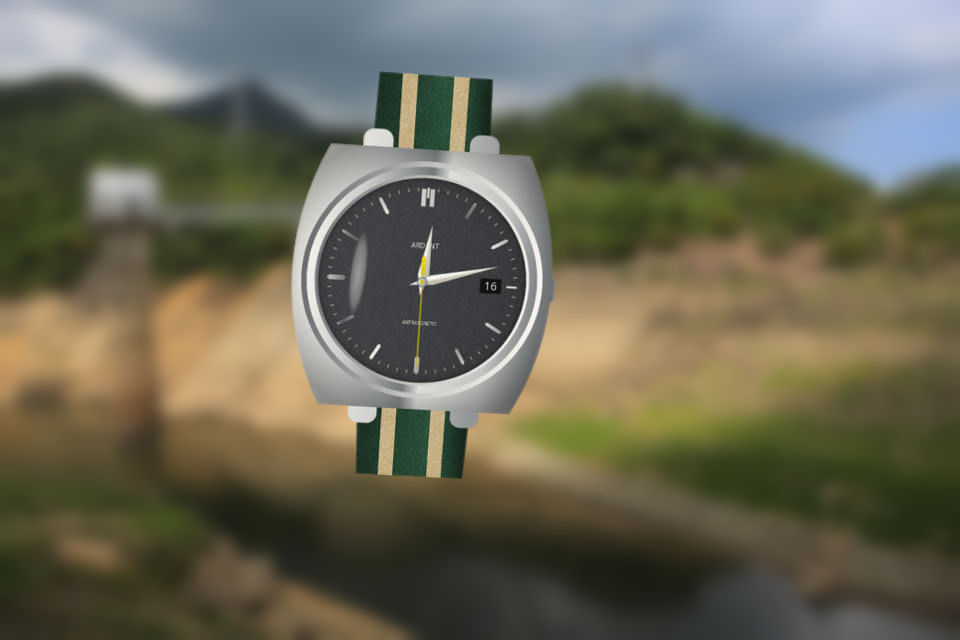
12:12:30
